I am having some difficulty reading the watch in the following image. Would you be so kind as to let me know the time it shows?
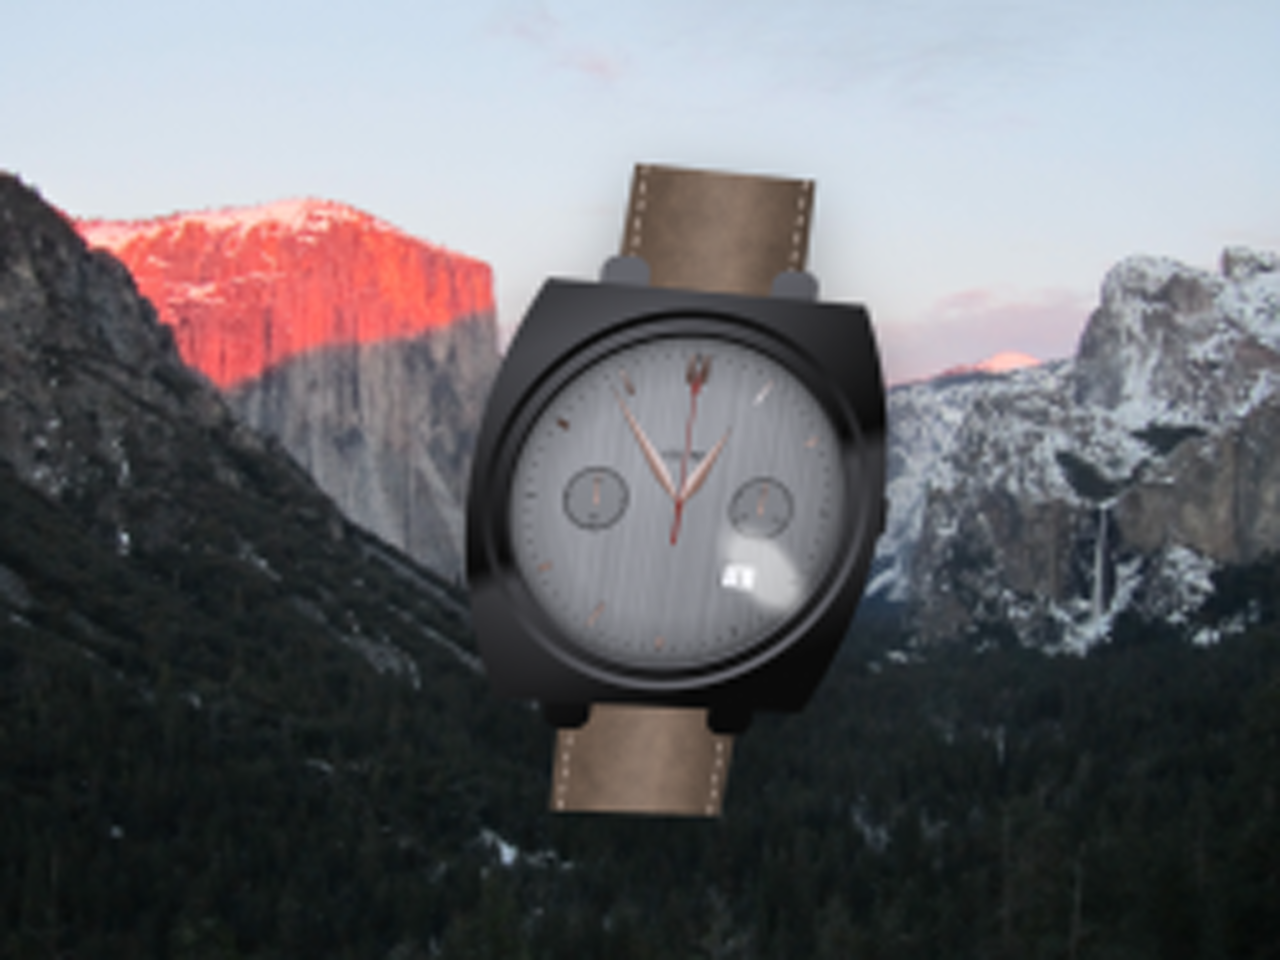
12:54
